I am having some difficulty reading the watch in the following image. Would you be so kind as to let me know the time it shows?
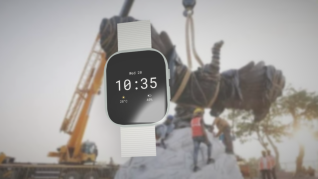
10:35
